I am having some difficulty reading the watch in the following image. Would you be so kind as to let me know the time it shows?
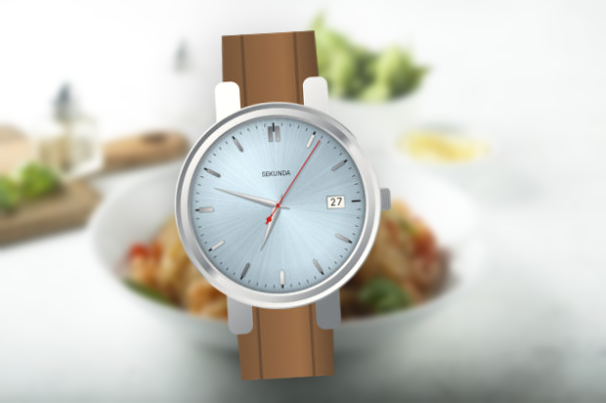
6:48:06
